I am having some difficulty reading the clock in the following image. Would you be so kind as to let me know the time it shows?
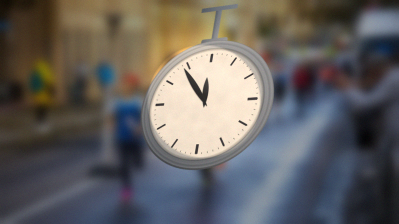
11:54
